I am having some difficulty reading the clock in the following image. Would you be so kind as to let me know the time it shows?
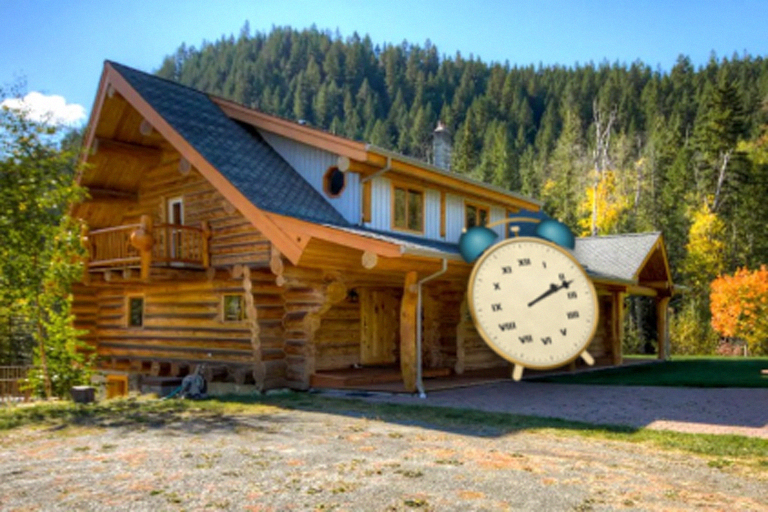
2:12
